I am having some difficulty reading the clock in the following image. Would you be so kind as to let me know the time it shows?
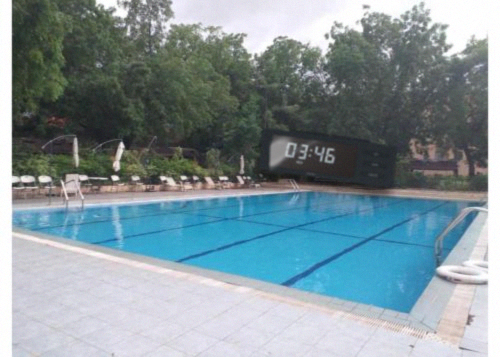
3:46
